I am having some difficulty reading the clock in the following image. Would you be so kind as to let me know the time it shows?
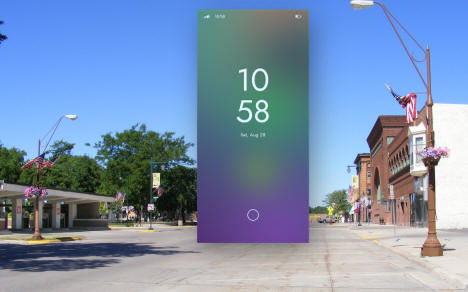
10:58
